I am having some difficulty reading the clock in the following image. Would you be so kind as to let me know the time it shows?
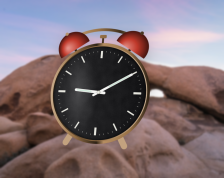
9:10
